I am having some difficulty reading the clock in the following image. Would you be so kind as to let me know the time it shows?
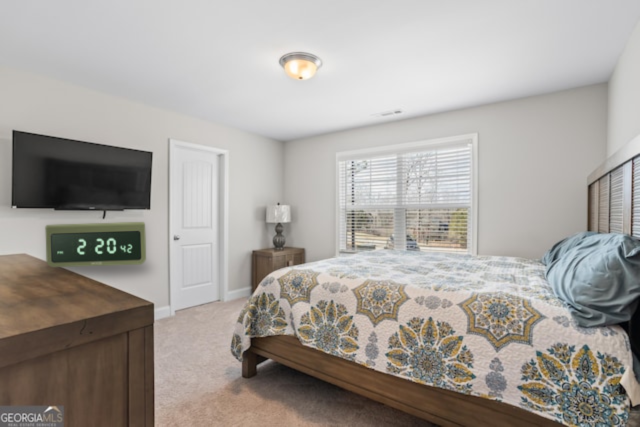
2:20
